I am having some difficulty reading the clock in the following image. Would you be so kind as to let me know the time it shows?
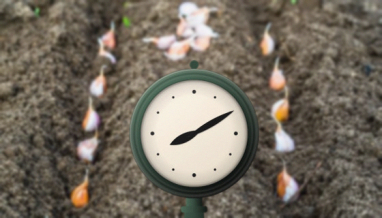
8:10
